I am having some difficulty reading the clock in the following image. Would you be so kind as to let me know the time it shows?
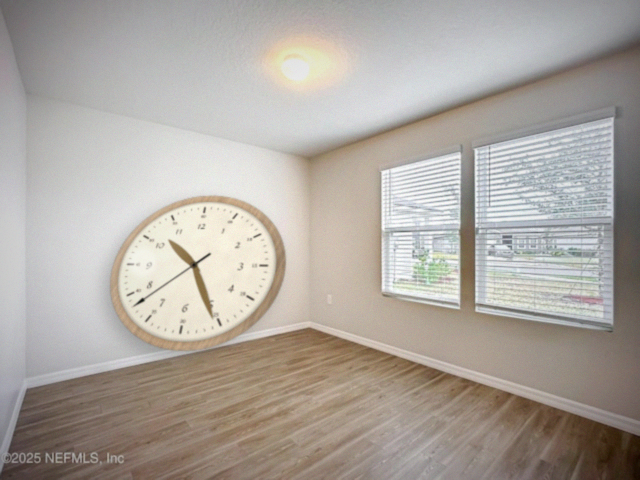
10:25:38
